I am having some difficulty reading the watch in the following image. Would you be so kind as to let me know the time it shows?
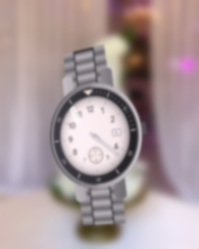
4:22
